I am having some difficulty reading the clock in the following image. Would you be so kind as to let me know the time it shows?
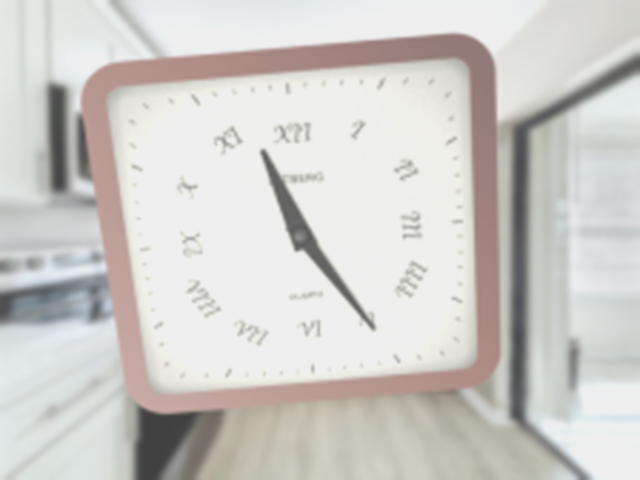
11:25
